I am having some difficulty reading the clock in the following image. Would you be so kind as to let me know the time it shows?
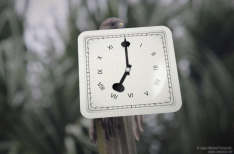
7:00
